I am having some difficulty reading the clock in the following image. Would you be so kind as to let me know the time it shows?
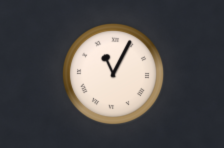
11:04
